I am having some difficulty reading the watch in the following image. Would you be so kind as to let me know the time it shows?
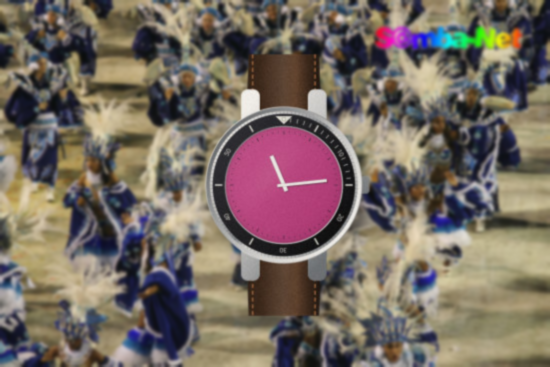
11:14
